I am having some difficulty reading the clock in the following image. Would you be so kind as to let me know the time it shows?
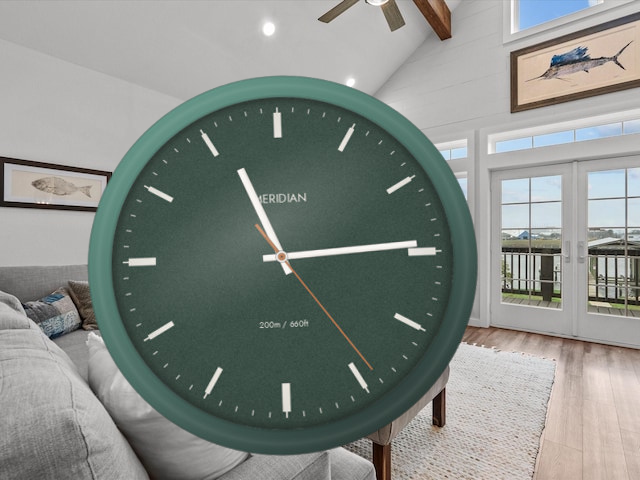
11:14:24
